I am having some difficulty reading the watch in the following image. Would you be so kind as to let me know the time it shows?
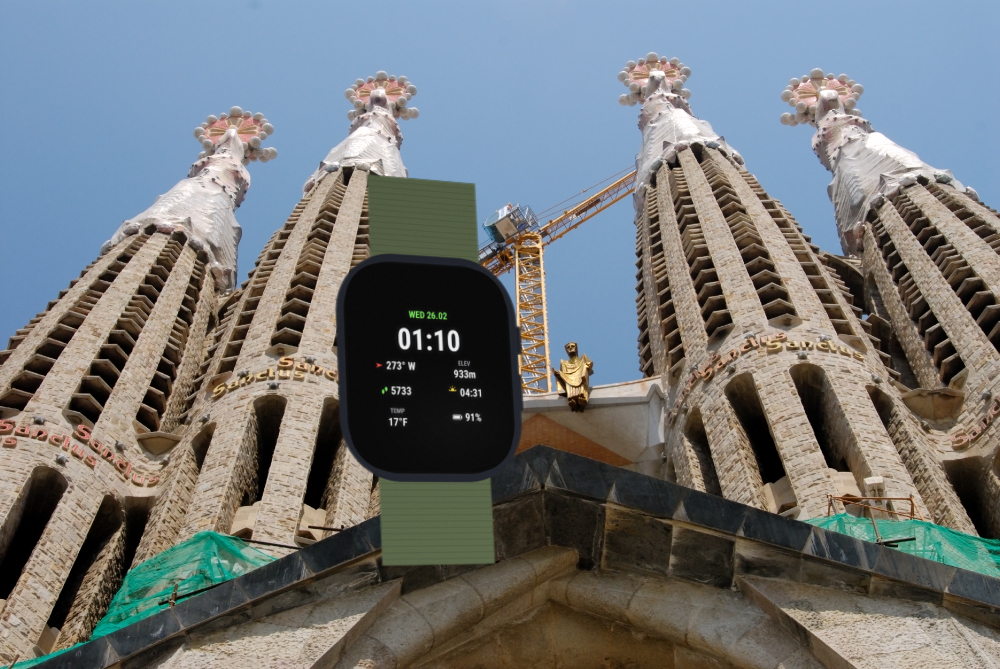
1:10
